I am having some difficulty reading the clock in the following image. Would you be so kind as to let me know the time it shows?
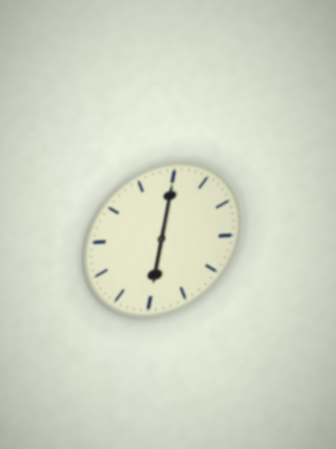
6:00
